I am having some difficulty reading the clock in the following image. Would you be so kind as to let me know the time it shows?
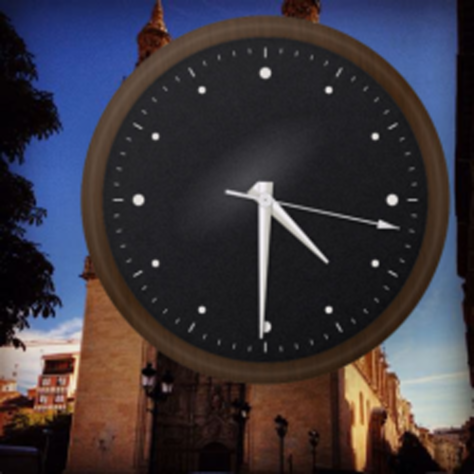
4:30:17
